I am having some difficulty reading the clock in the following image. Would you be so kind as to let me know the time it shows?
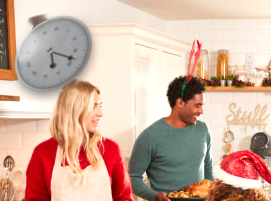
5:18
